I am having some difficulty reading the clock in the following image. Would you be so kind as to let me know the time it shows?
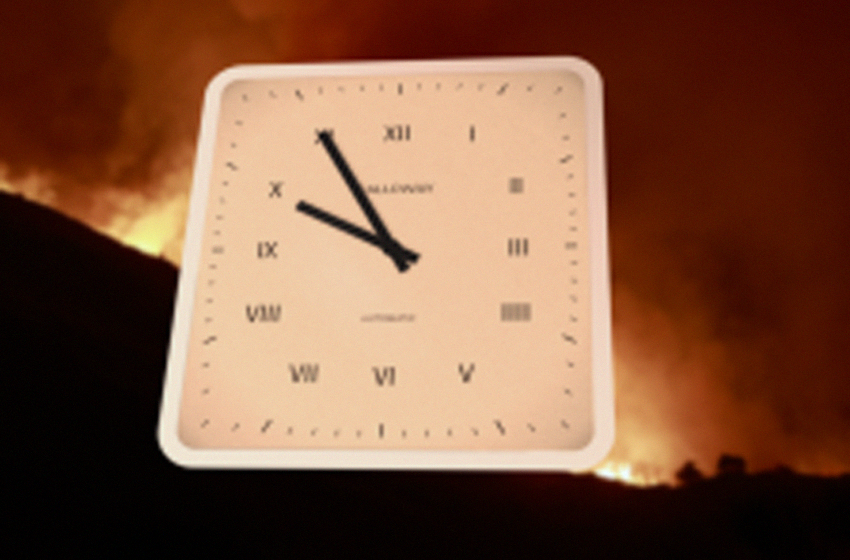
9:55
